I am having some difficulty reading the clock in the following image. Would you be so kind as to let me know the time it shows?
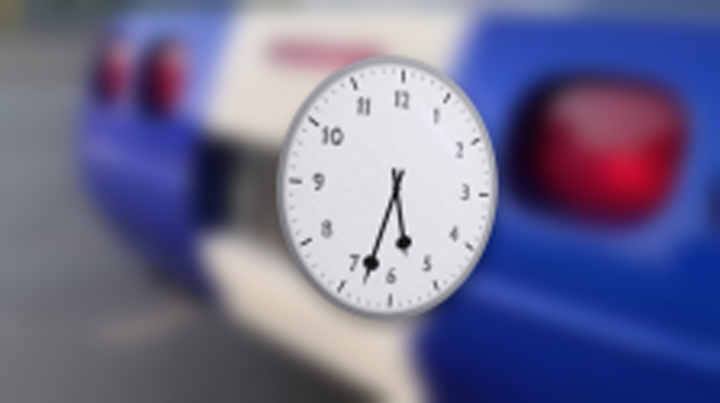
5:33
